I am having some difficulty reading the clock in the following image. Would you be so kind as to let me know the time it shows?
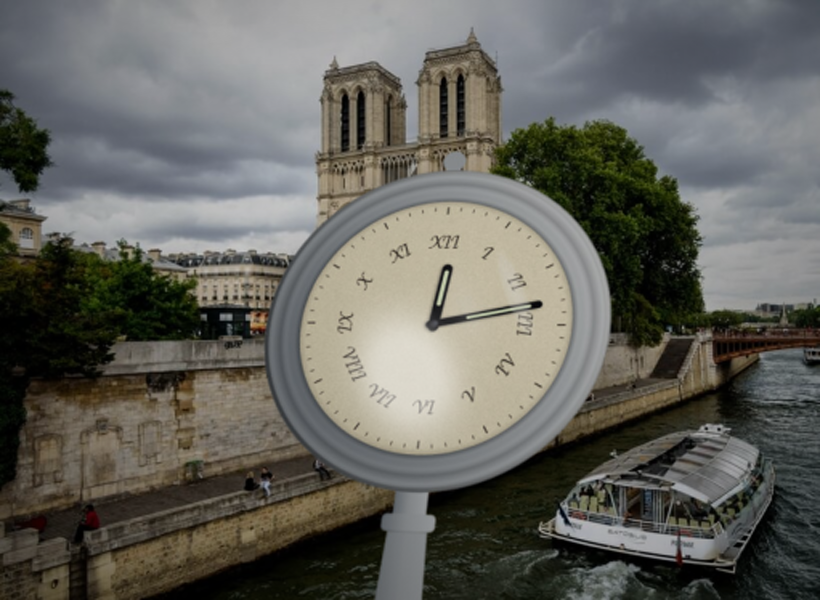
12:13
